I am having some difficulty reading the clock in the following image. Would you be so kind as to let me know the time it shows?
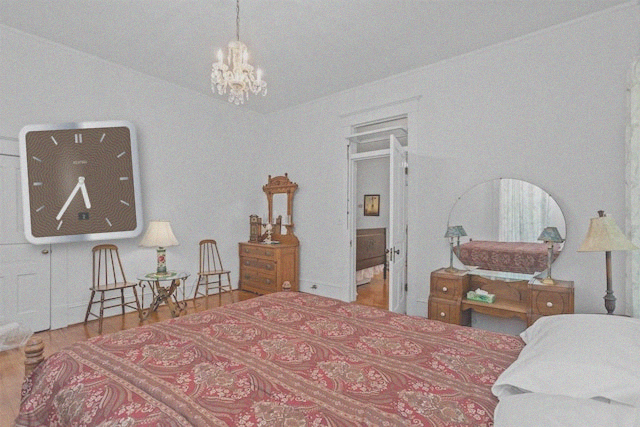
5:36
